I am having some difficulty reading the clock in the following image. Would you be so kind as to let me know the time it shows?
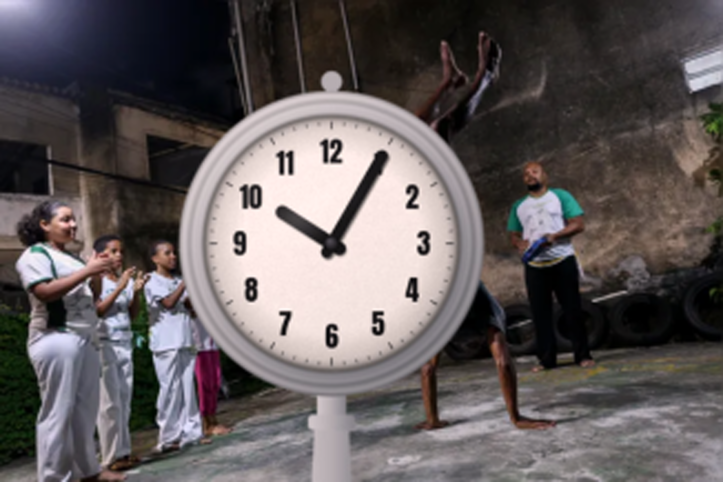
10:05
